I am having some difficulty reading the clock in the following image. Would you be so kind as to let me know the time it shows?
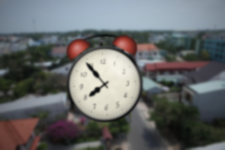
7:54
